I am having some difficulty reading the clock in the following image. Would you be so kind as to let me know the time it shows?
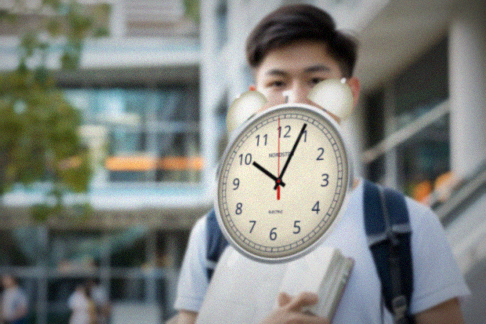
10:03:59
